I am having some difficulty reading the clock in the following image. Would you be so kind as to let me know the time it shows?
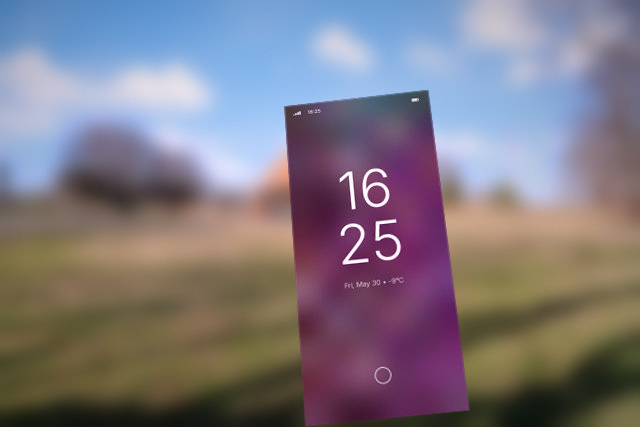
16:25
